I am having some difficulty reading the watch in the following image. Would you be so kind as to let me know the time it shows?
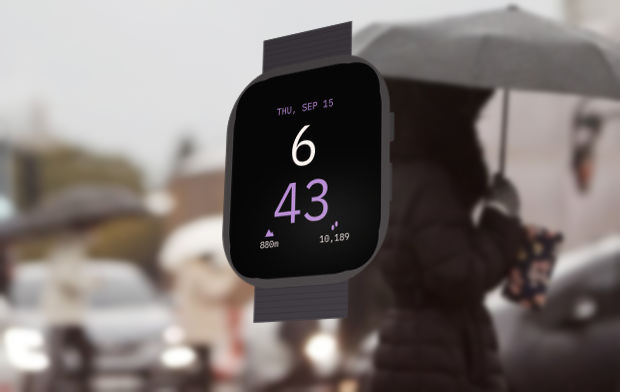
6:43
